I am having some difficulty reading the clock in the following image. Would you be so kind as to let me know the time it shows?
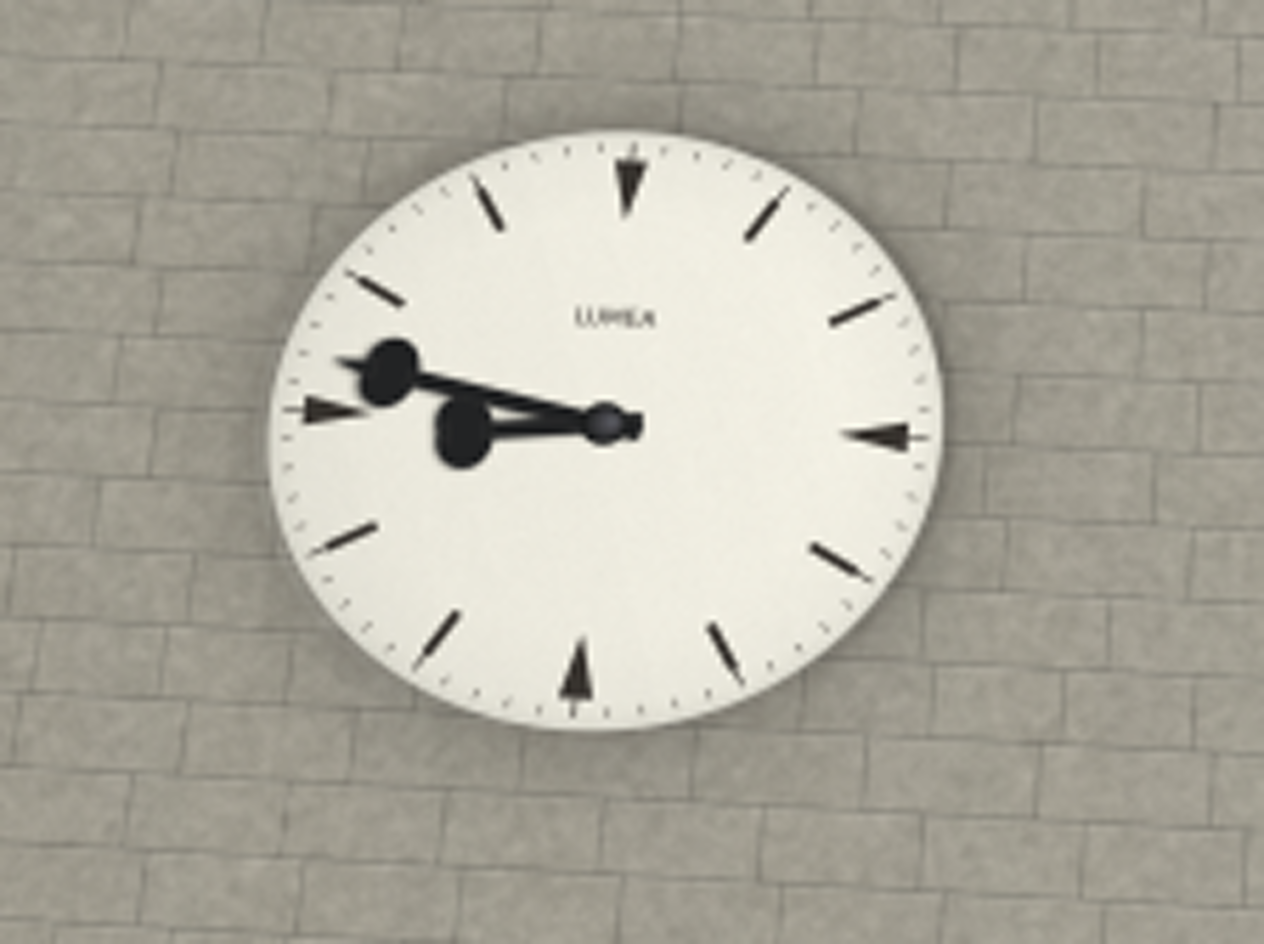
8:47
